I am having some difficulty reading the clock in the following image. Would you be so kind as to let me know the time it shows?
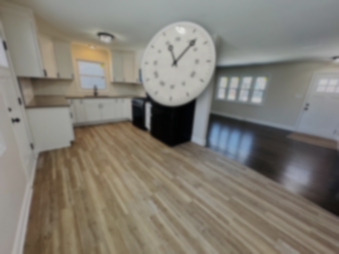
11:07
